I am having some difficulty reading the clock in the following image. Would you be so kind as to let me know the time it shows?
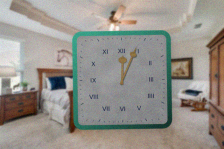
12:04
